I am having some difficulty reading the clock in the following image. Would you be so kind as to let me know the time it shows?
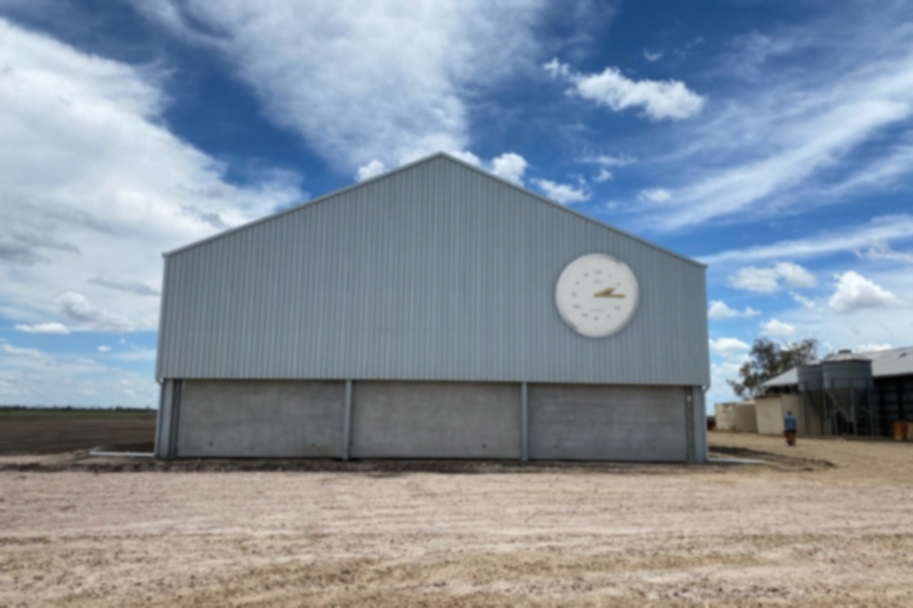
2:15
